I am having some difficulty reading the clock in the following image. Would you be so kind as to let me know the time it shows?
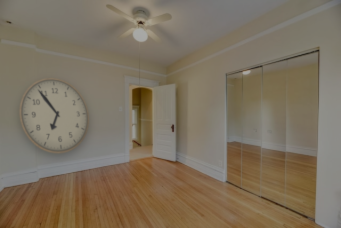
6:54
